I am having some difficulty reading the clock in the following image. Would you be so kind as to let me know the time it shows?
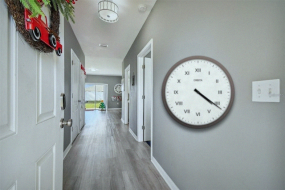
4:21
